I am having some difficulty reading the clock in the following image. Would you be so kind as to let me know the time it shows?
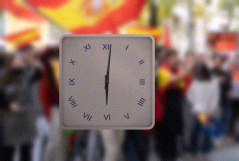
6:01
